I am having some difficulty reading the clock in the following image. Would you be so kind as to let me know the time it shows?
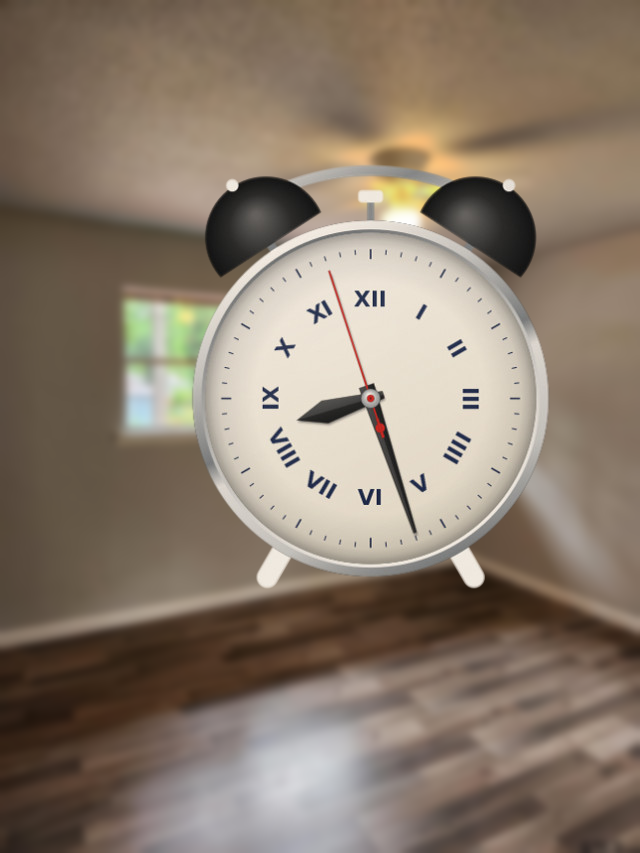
8:26:57
